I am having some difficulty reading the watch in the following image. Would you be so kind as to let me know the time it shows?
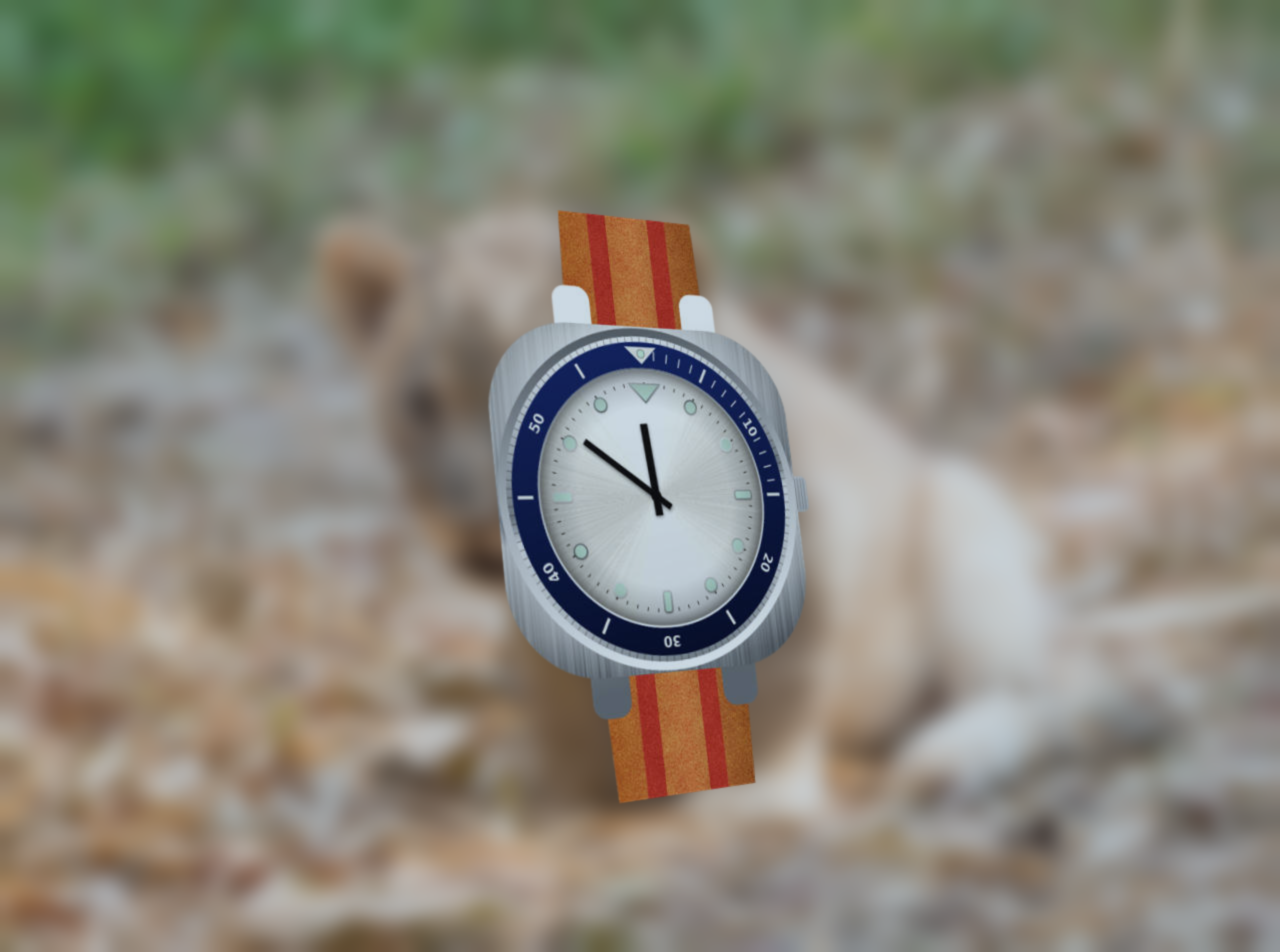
11:51
